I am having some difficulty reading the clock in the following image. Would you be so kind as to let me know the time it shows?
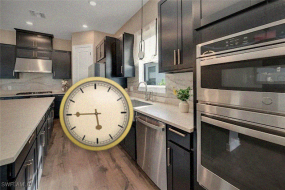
5:45
